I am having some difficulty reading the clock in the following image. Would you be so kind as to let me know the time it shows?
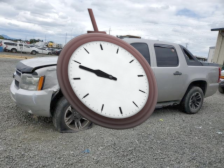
9:49
